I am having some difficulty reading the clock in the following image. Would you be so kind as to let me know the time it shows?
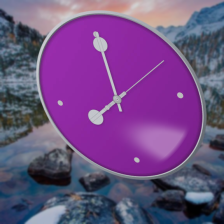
8:00:10
